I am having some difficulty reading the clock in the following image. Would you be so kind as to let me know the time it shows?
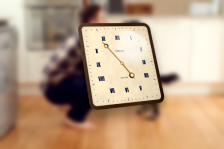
4:54
